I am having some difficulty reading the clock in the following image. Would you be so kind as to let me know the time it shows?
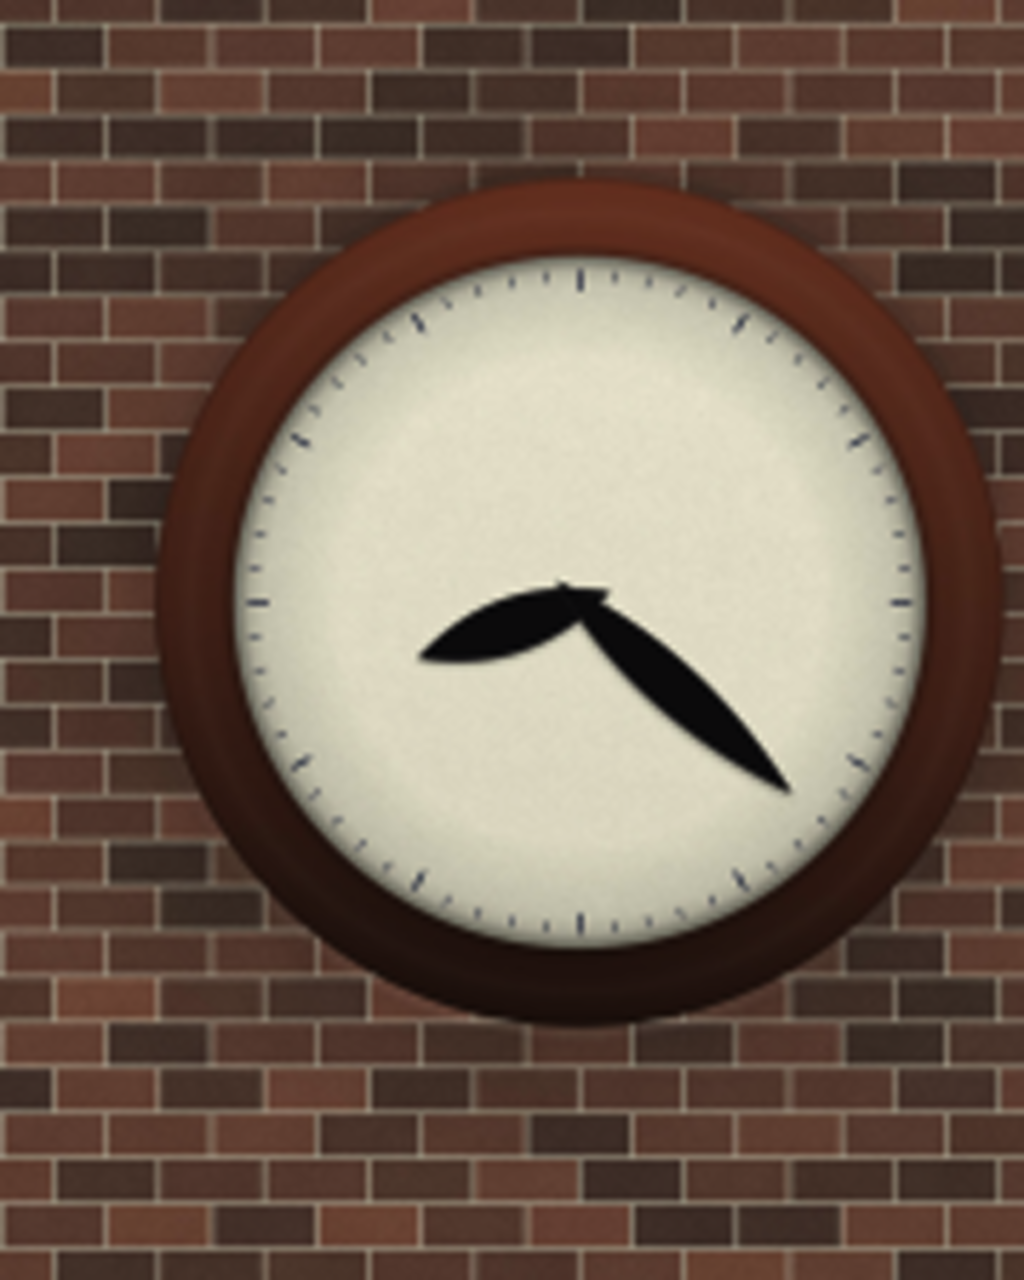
8:22
